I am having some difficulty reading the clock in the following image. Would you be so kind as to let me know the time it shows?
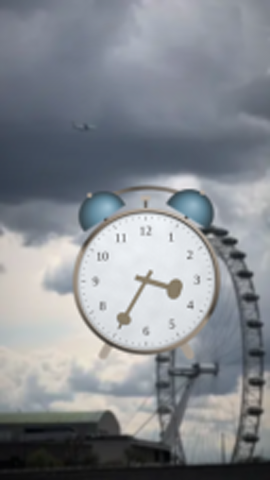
3:35
